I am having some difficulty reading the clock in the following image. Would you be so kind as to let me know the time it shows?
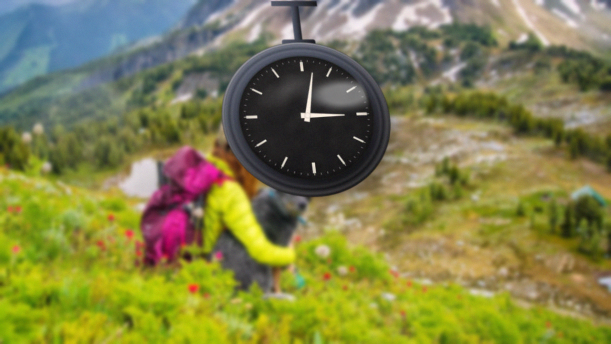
3:02
